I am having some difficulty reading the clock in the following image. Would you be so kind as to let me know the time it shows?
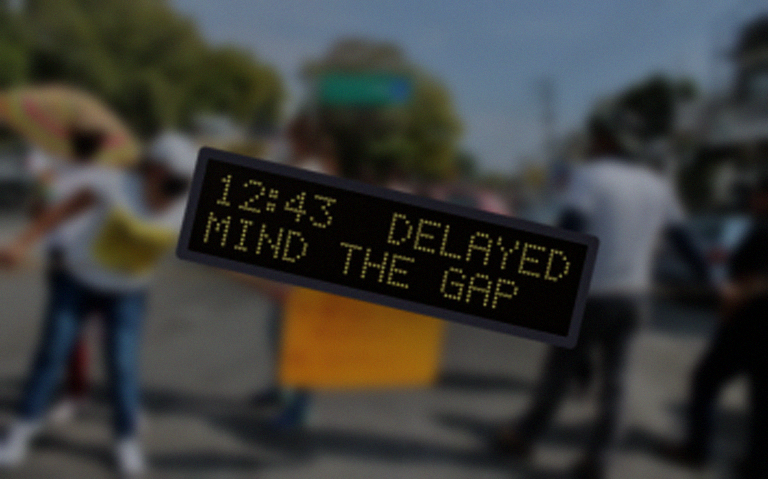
12:43
